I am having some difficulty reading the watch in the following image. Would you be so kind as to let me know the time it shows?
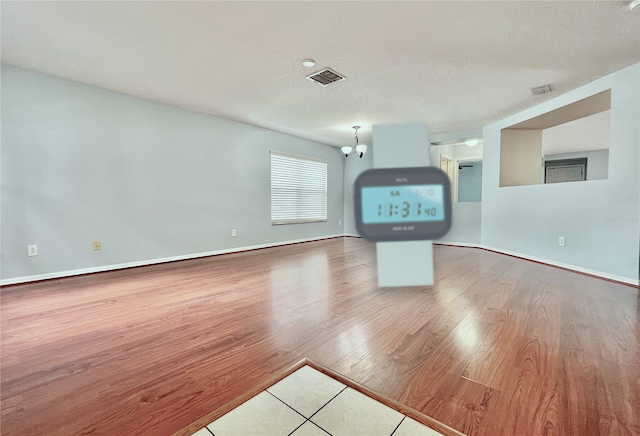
11:31
